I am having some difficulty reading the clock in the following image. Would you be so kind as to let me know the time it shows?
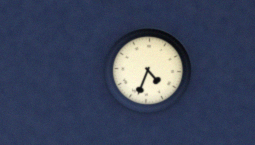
4:33
